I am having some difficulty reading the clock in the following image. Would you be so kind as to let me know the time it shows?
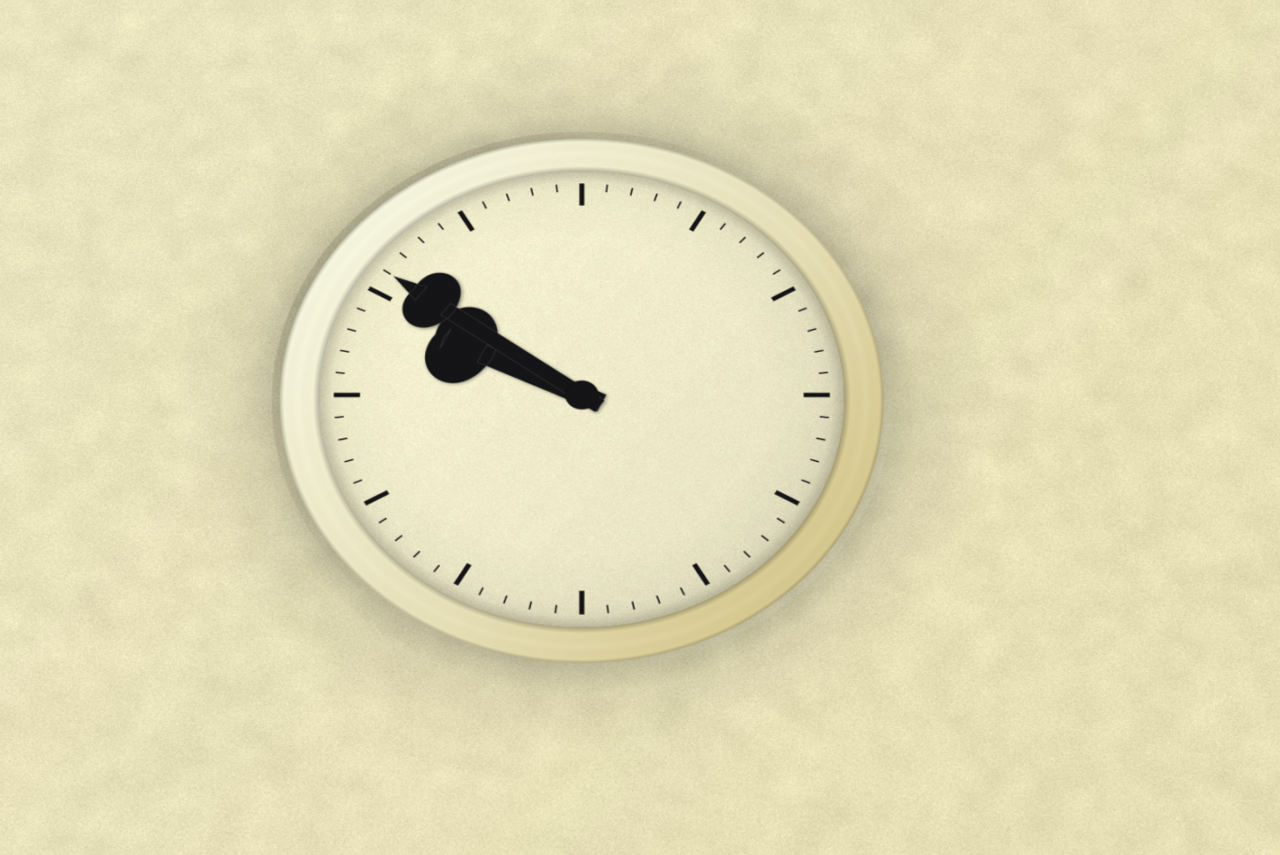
9:51
